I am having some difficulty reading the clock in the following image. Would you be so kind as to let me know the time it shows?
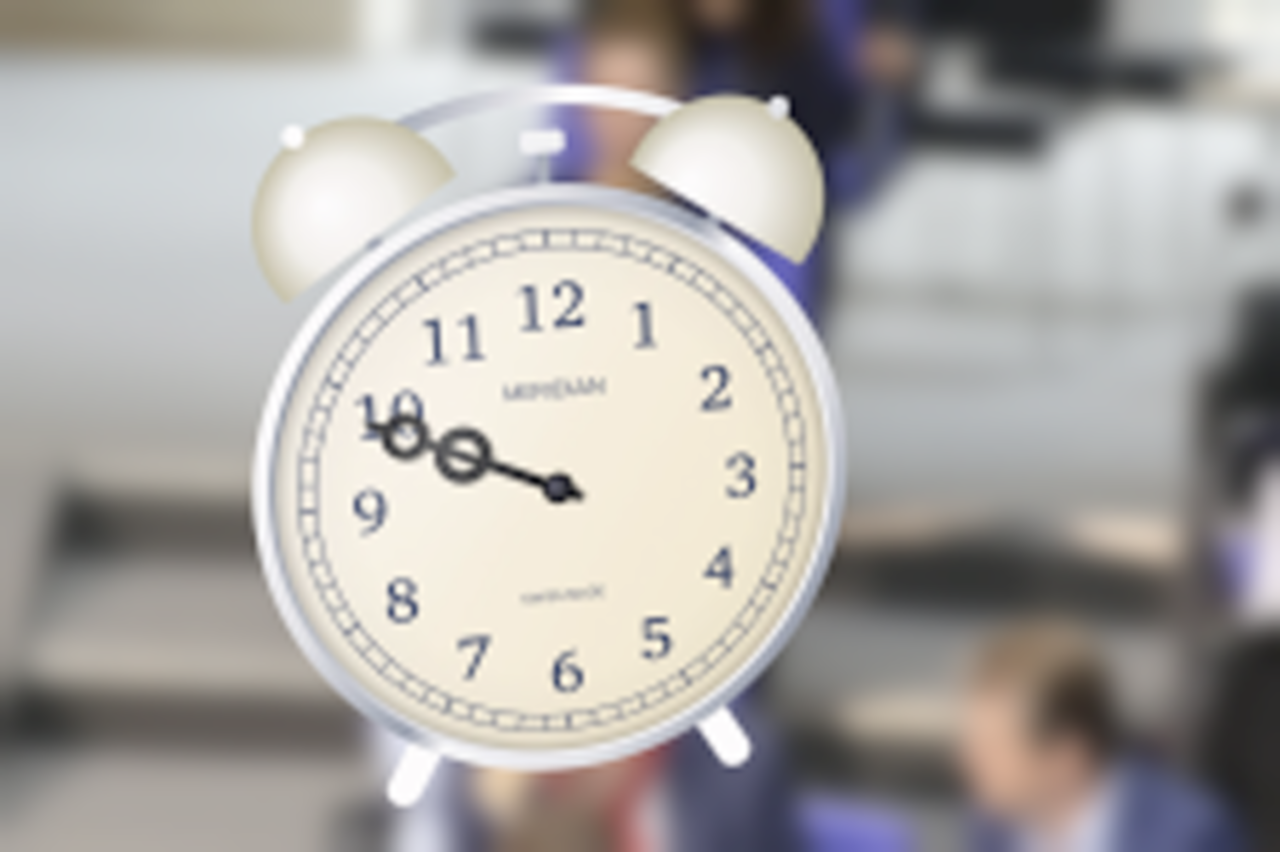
9:49
